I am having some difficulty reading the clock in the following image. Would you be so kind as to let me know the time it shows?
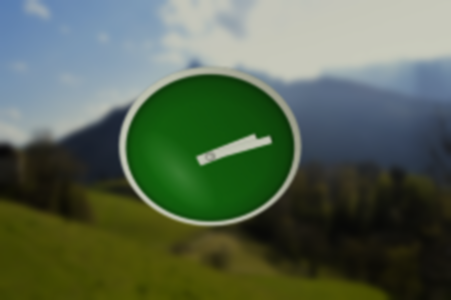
2:12
